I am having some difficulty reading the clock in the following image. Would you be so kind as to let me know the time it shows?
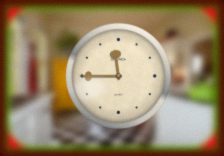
11:45
